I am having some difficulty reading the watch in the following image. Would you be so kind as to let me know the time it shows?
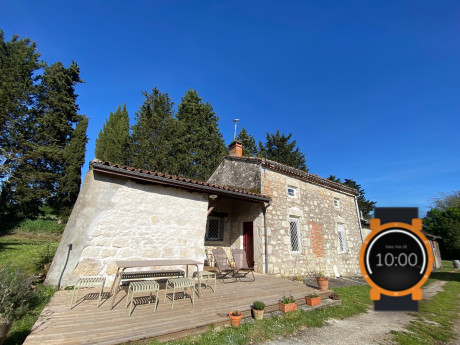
10:00
